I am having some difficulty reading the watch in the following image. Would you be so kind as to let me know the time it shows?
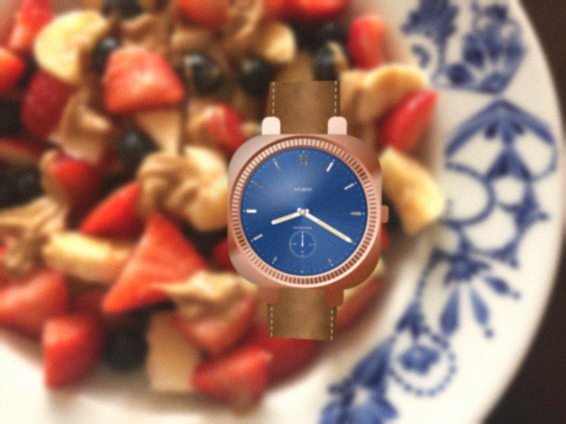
8:20
